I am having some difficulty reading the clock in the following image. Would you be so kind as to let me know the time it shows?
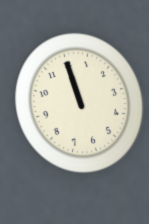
12:00
